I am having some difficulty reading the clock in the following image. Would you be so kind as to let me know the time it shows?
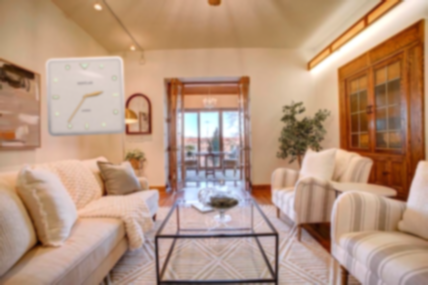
2:36
